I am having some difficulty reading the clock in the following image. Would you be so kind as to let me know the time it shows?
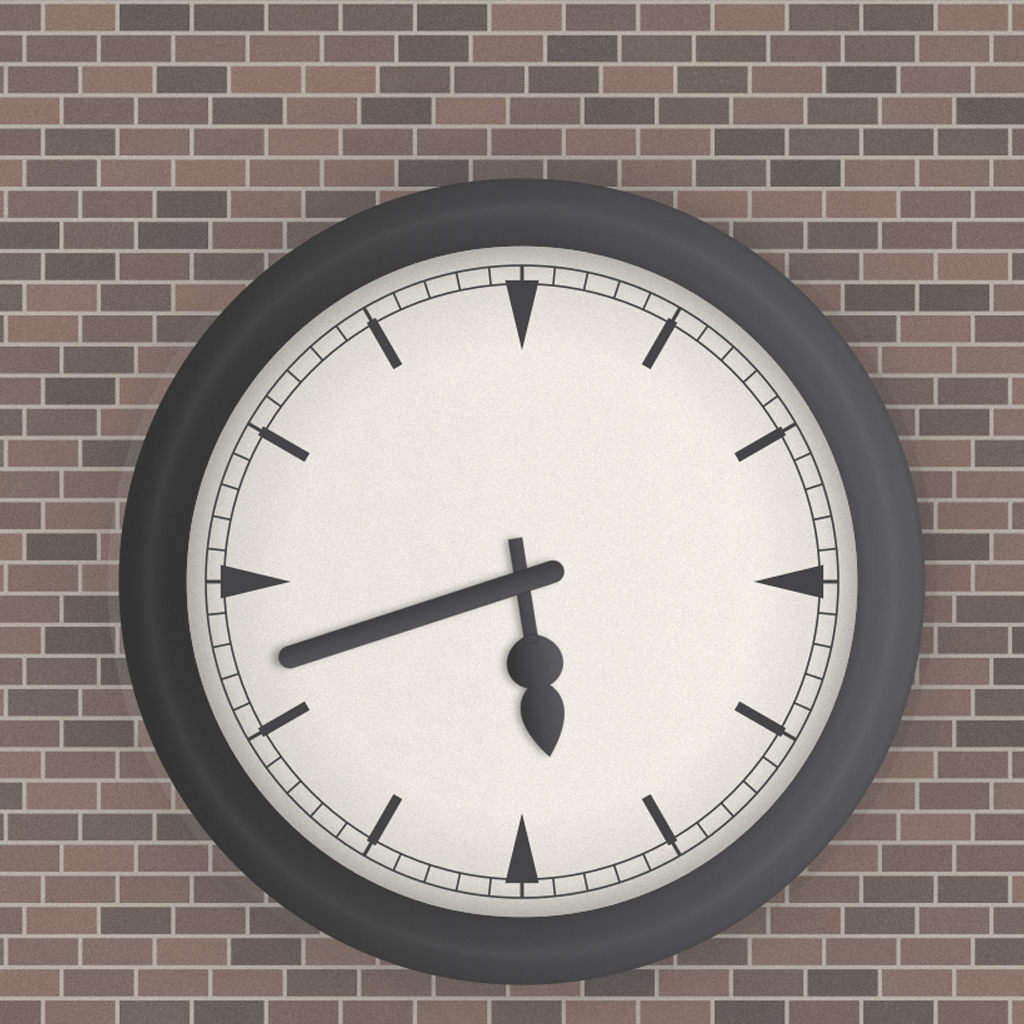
5:42
